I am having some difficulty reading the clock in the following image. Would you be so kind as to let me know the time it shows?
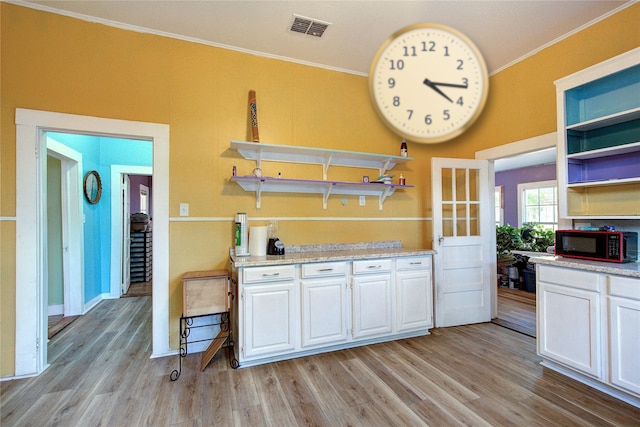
4:16
